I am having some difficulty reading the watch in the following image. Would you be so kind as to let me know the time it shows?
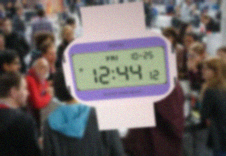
12:44
